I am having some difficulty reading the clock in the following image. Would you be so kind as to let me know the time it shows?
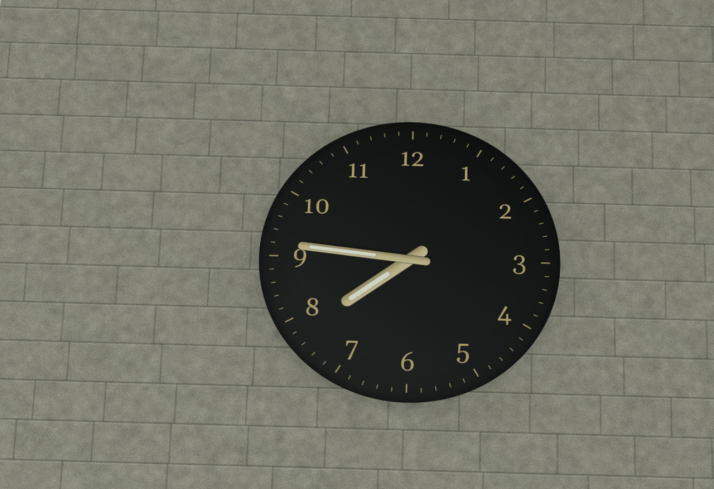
7:46
